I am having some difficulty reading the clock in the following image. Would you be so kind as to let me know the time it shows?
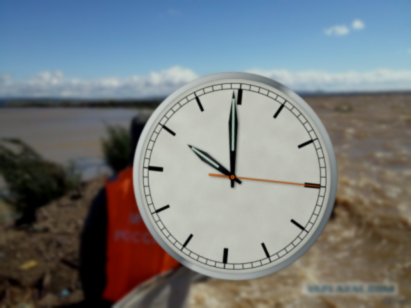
9:59:15
